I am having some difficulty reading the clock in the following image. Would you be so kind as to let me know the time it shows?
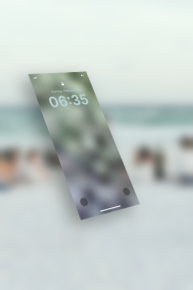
6:35
